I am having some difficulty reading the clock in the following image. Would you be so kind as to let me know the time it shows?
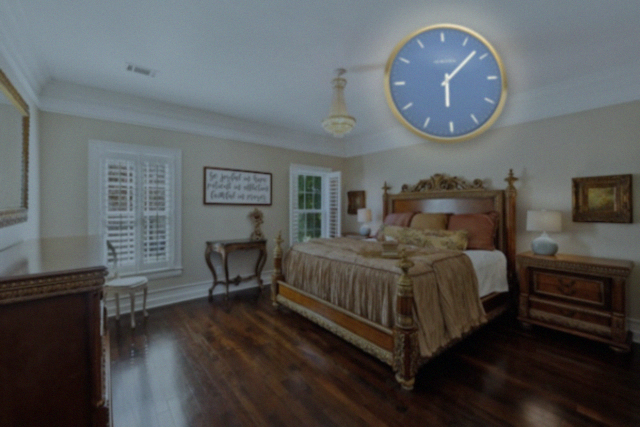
6:08
